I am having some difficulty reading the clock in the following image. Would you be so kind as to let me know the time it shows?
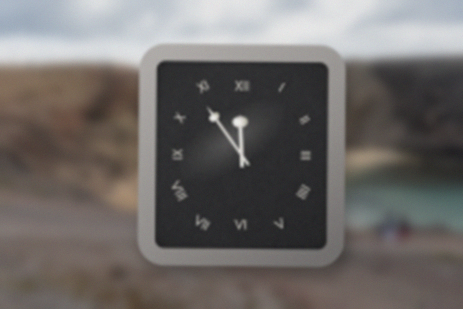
11:54
